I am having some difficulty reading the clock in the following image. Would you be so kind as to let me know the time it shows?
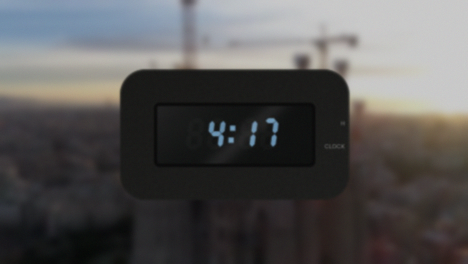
4:17
